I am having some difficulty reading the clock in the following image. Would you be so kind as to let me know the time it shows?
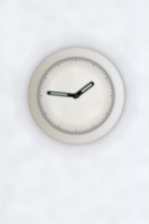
1:46
